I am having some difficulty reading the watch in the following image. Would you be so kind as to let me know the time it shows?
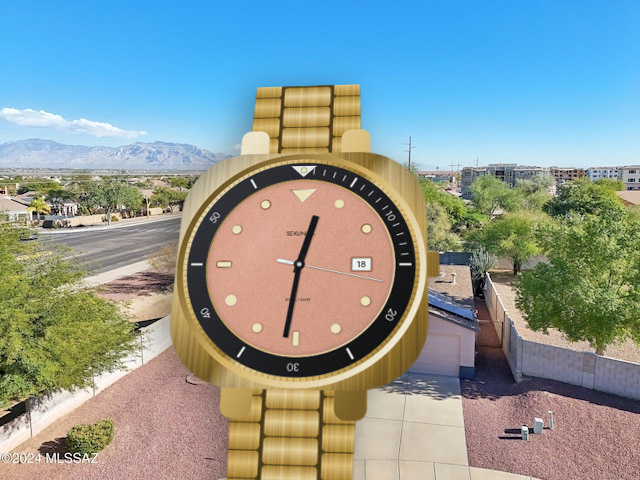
12:31:17
